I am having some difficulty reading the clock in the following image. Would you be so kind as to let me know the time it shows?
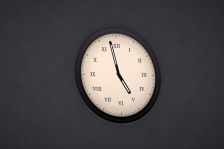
4:58
